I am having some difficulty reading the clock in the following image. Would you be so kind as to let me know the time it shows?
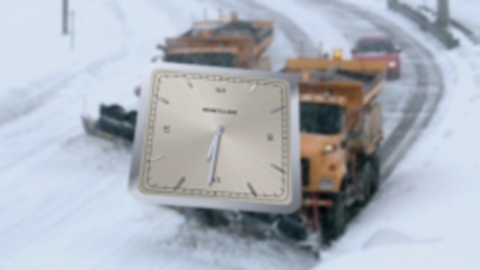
6:31
